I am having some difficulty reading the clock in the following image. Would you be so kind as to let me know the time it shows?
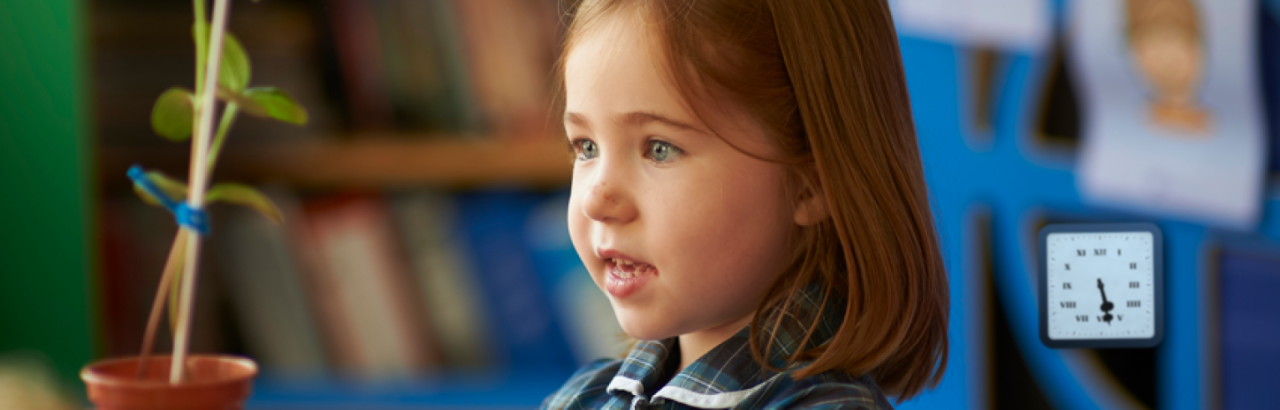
5:28
